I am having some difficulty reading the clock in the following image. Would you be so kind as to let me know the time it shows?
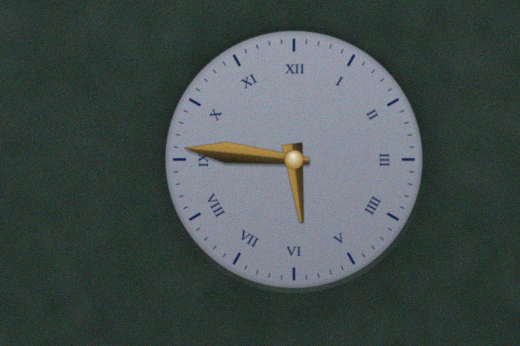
5:46
